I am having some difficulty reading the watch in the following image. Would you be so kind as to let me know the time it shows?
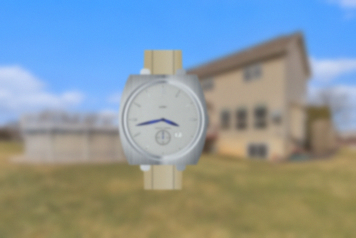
3:43
